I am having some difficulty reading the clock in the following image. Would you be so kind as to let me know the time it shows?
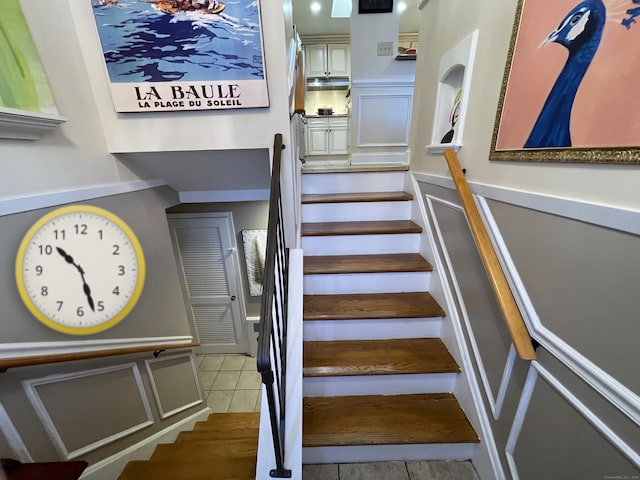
10:27
